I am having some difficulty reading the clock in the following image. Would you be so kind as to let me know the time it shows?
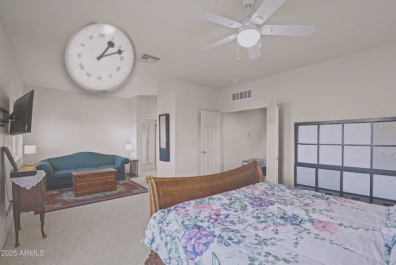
1:12
